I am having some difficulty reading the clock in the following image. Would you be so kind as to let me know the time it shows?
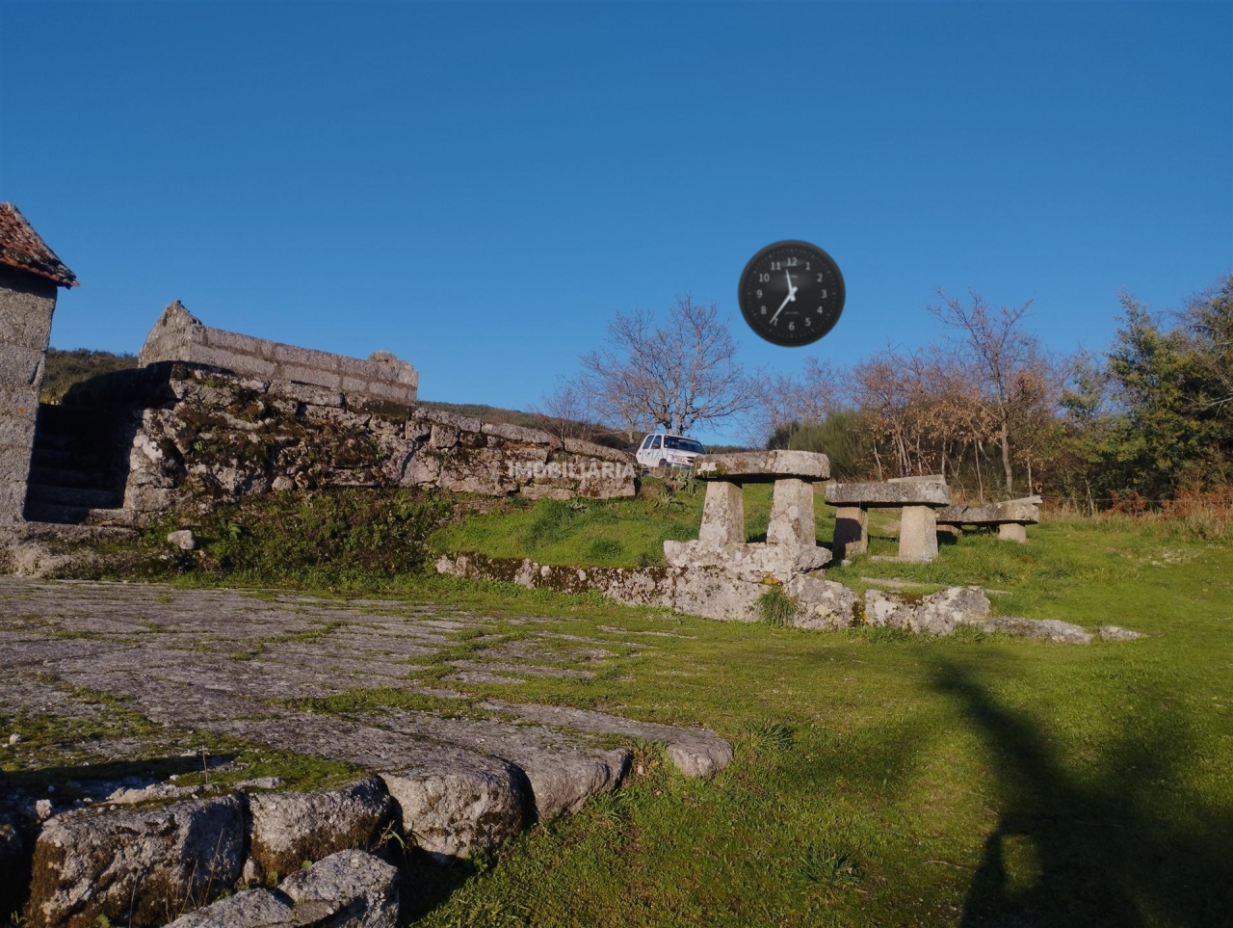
11:36
